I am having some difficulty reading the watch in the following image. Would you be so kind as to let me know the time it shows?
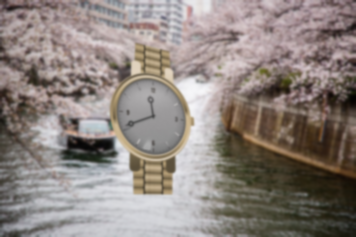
11:41
